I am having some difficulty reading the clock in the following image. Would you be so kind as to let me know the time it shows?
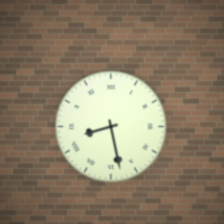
8:28
